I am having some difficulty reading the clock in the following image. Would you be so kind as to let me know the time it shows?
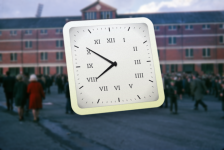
7:51
